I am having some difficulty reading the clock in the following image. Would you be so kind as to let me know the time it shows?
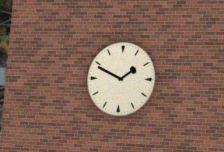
1:49
